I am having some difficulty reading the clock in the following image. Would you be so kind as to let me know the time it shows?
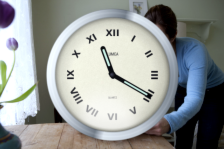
11:20
